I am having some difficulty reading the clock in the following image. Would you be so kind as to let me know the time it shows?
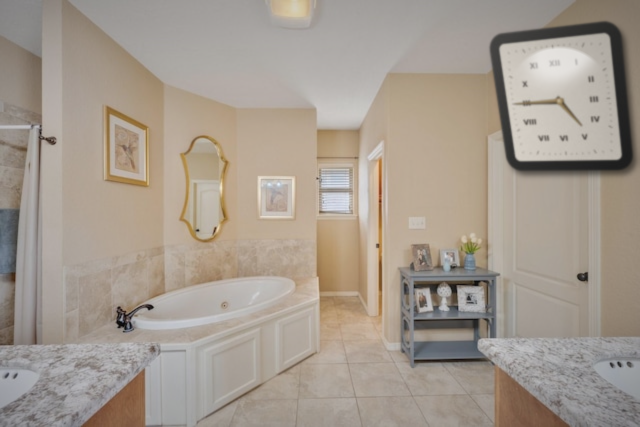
4:45
